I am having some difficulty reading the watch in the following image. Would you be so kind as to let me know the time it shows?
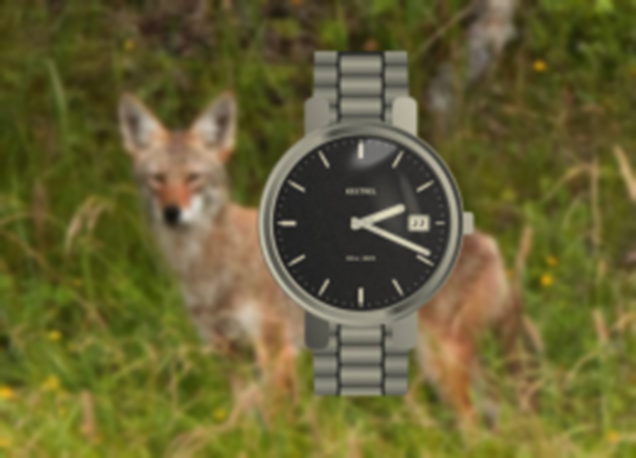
2:19
